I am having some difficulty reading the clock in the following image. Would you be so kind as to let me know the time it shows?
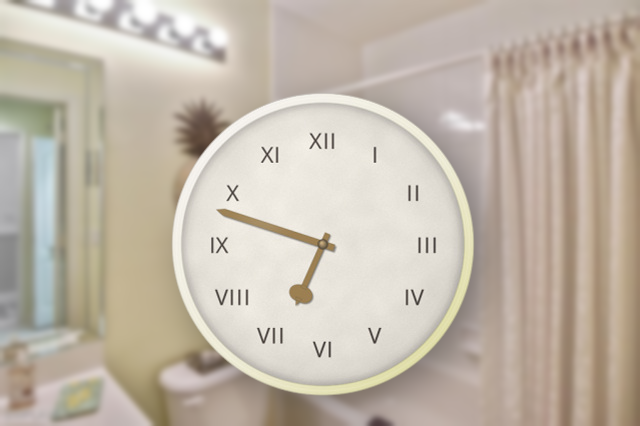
6:48
